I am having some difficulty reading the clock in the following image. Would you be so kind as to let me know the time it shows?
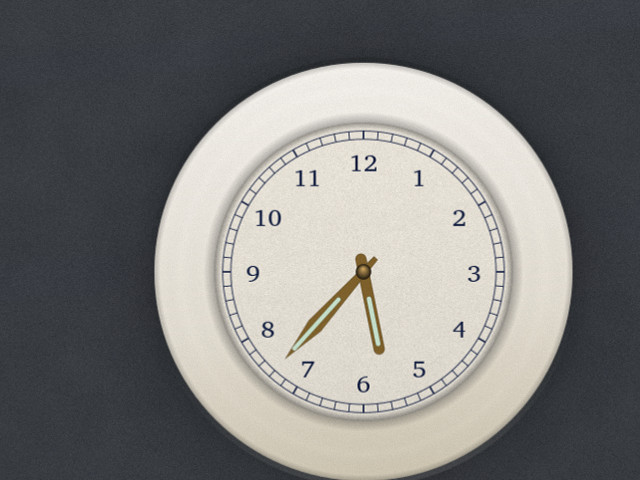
5:37
